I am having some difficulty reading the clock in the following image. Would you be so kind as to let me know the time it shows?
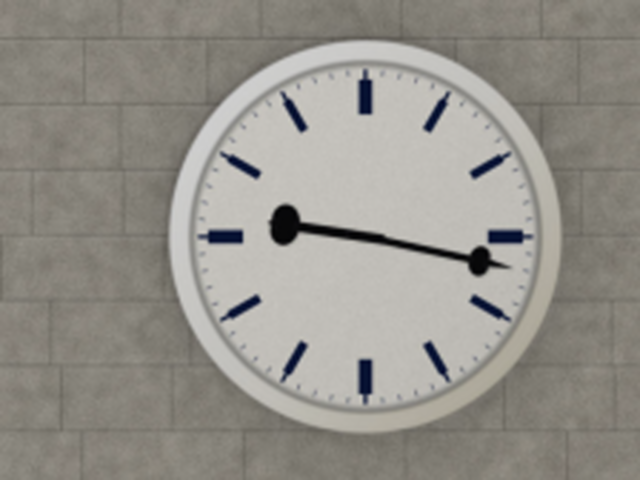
9:17
